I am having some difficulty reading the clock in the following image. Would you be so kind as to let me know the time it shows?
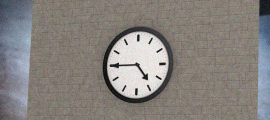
4:45
